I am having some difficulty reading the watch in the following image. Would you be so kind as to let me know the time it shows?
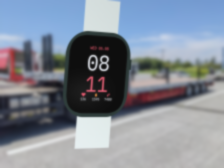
8:11
